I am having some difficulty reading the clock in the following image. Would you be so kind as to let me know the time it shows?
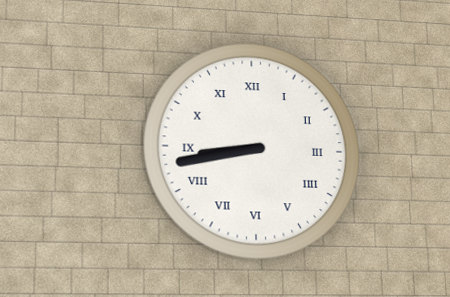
8:43
